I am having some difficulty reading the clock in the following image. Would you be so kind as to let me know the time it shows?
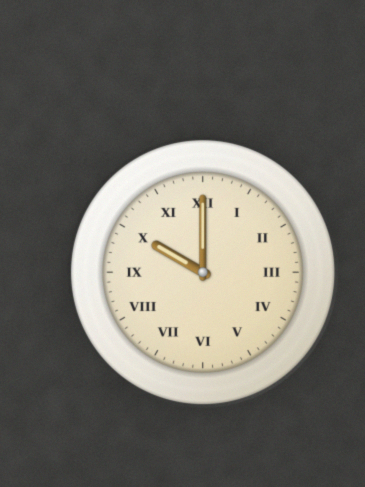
10:00
